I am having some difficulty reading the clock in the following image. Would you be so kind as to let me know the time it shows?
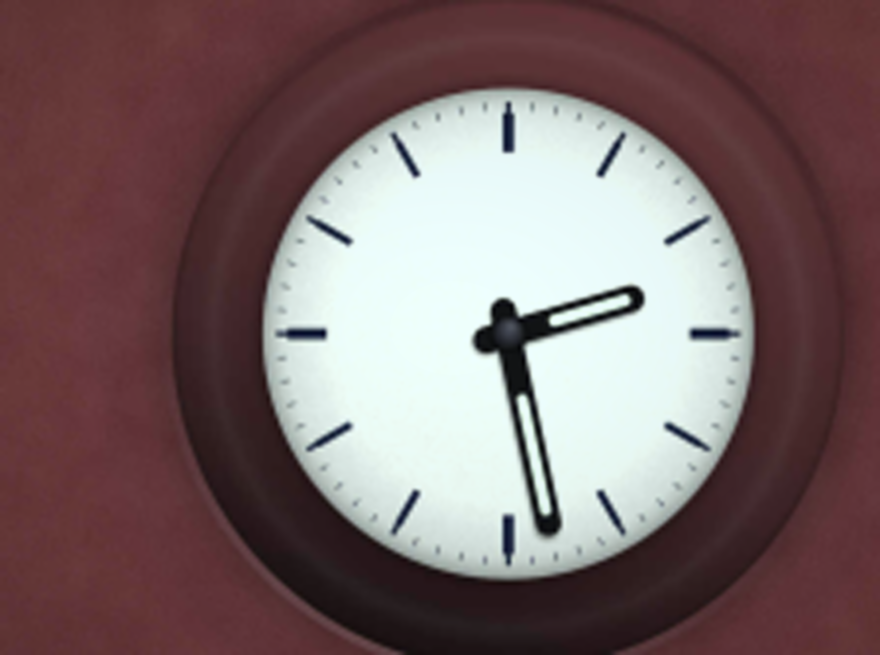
2:28
